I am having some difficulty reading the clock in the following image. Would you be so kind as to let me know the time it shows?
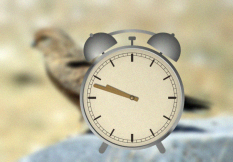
9:48
